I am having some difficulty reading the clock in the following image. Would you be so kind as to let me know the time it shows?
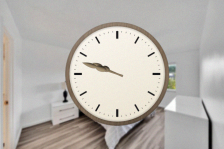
9:48
